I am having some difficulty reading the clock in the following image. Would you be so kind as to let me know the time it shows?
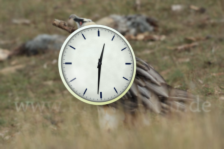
12:31
